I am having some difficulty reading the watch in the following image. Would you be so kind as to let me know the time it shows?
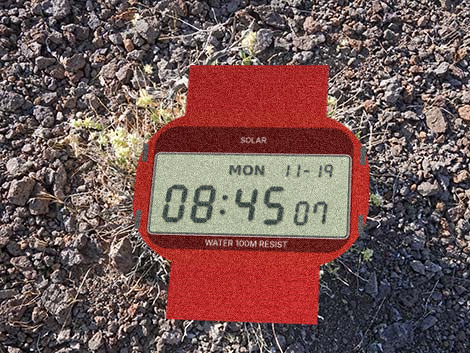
8:45:07
